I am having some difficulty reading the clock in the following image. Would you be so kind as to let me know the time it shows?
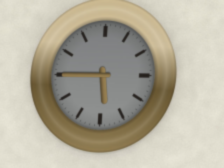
5:45
